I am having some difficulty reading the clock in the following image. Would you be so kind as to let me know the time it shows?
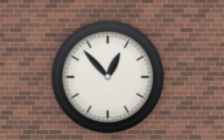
12:53
